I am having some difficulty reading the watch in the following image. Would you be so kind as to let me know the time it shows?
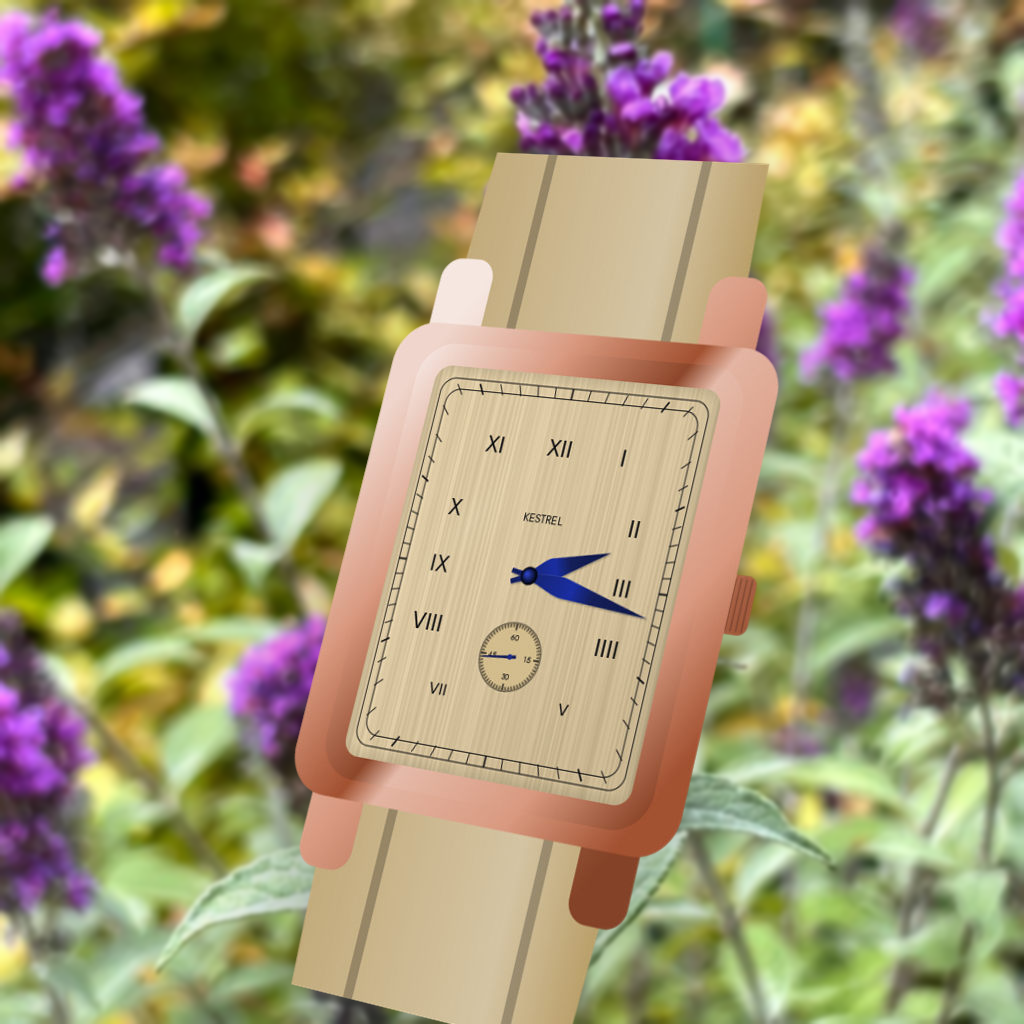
2:16:44
